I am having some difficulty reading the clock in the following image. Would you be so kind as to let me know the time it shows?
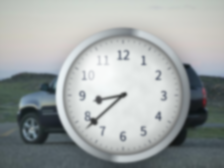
8:38
